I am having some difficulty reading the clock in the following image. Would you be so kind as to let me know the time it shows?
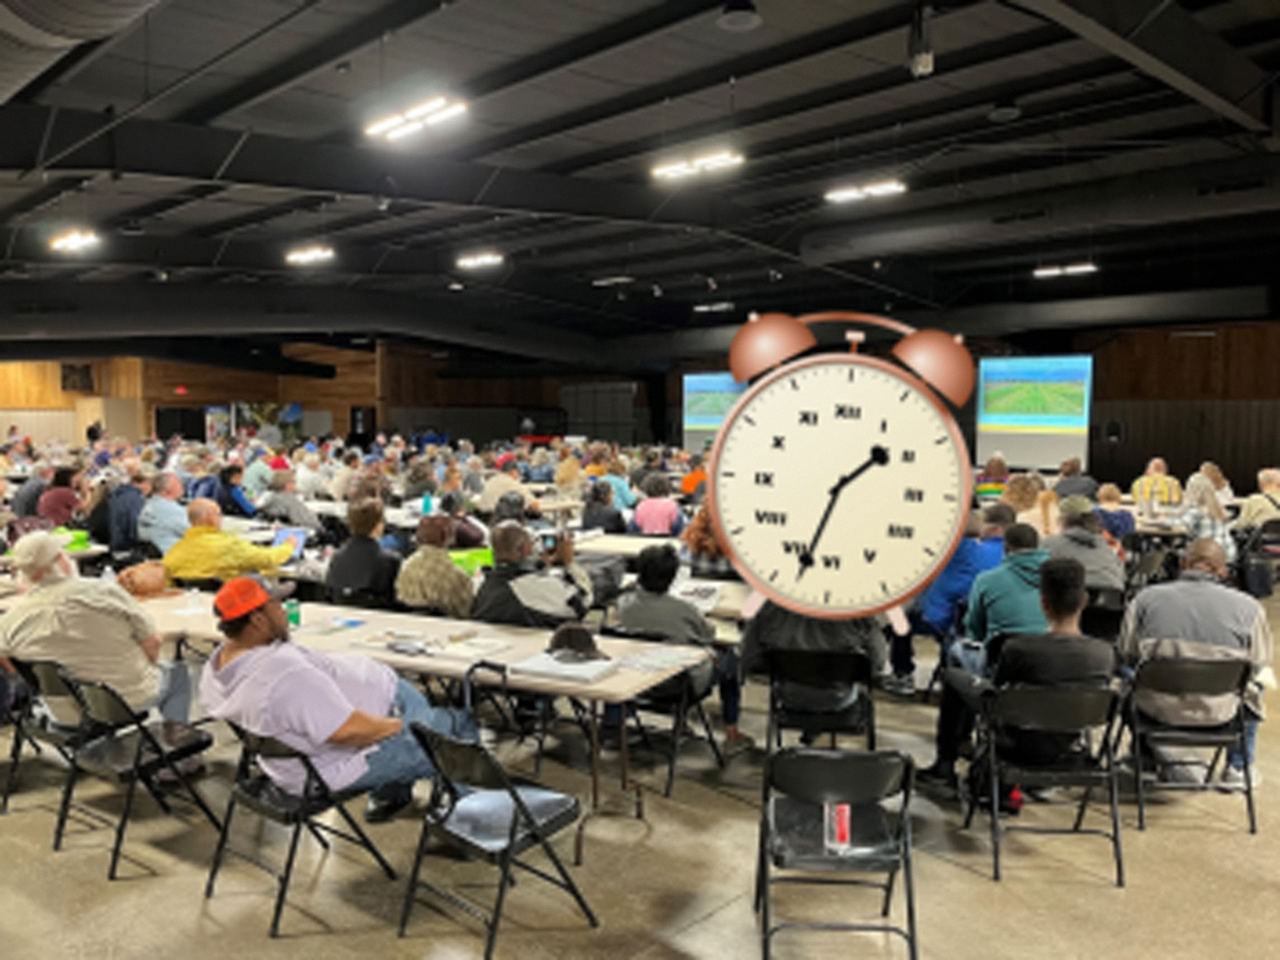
1:33
